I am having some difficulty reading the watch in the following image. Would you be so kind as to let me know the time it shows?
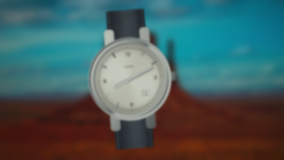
8:11
